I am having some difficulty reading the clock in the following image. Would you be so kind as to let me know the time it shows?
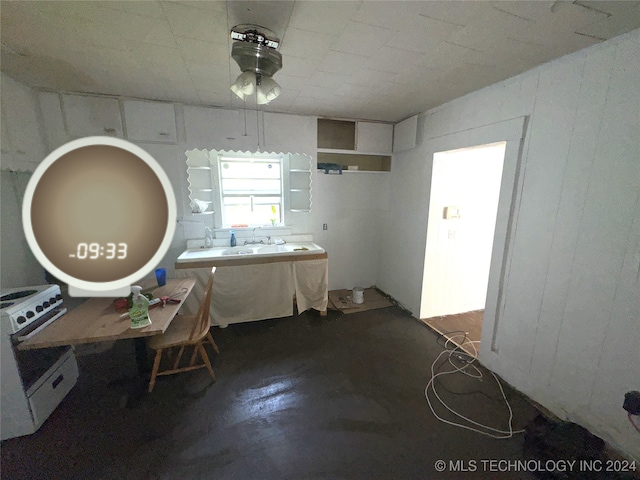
9:33
